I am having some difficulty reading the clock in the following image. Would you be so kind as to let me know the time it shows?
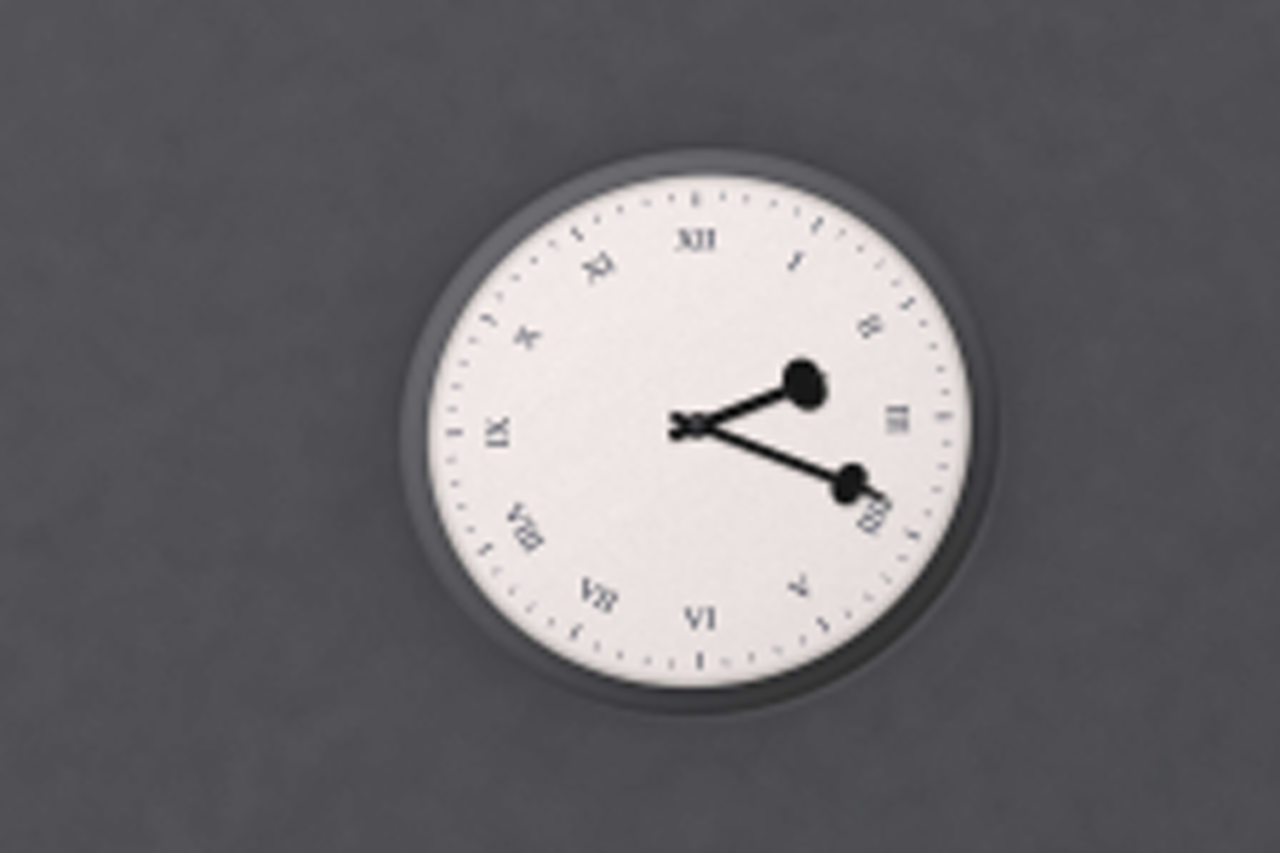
2:19
